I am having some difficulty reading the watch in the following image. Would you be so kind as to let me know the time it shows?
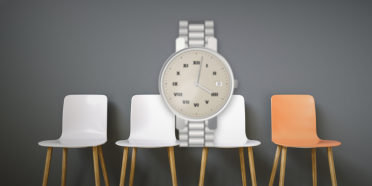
4:02
